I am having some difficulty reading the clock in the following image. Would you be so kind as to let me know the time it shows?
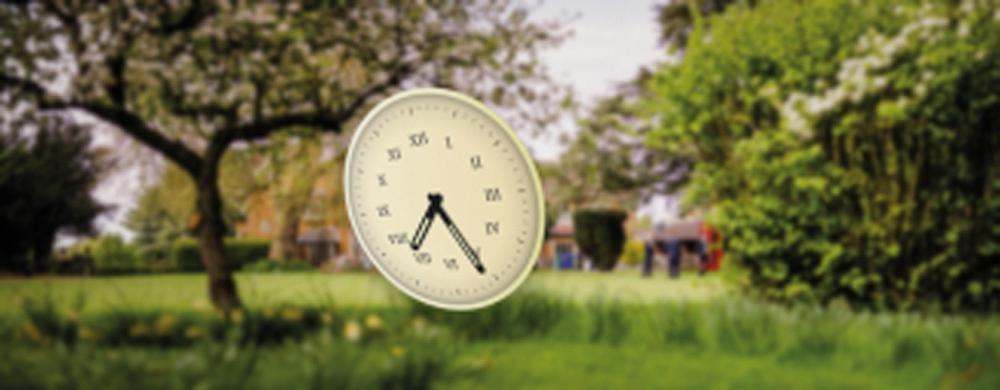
7:26
